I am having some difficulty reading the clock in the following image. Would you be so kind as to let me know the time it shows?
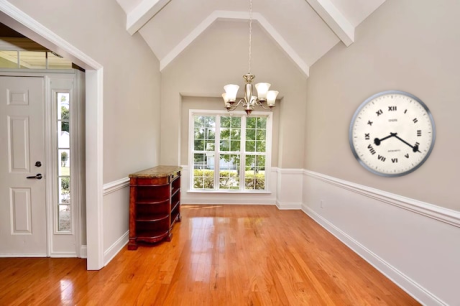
8:21
